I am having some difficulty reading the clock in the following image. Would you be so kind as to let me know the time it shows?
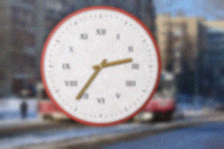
2:36
